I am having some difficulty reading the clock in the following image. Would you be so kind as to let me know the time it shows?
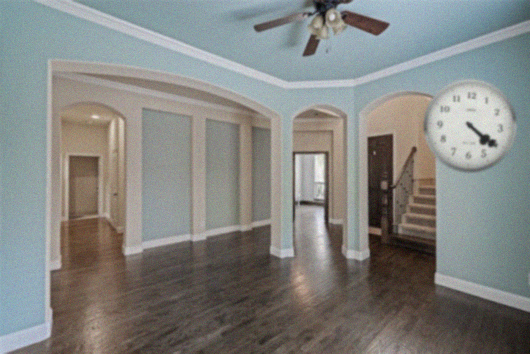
4:21
